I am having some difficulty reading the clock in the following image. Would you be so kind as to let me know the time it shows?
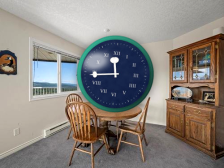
11:44
